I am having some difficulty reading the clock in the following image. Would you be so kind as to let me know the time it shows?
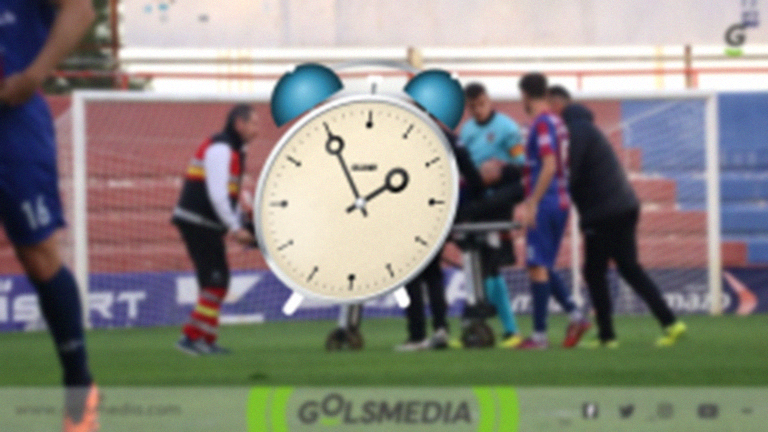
1:55
